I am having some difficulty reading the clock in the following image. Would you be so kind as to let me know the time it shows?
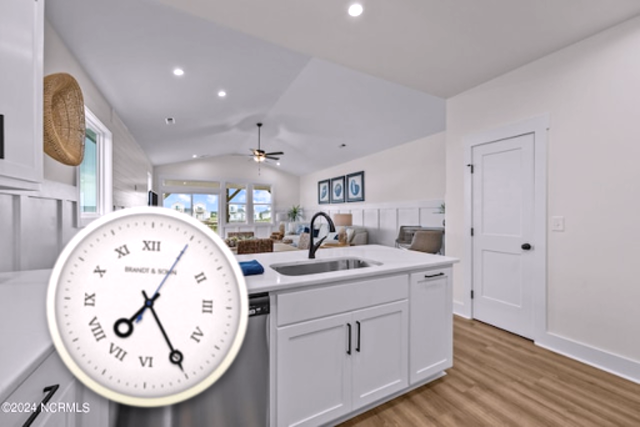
7:25:05
